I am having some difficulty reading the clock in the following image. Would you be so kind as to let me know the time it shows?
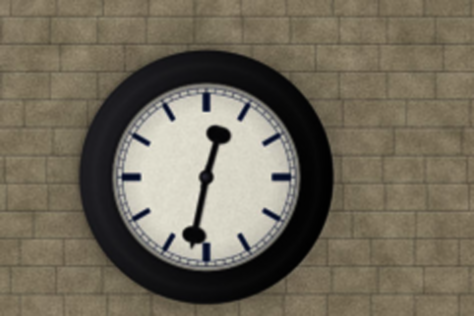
12:32
